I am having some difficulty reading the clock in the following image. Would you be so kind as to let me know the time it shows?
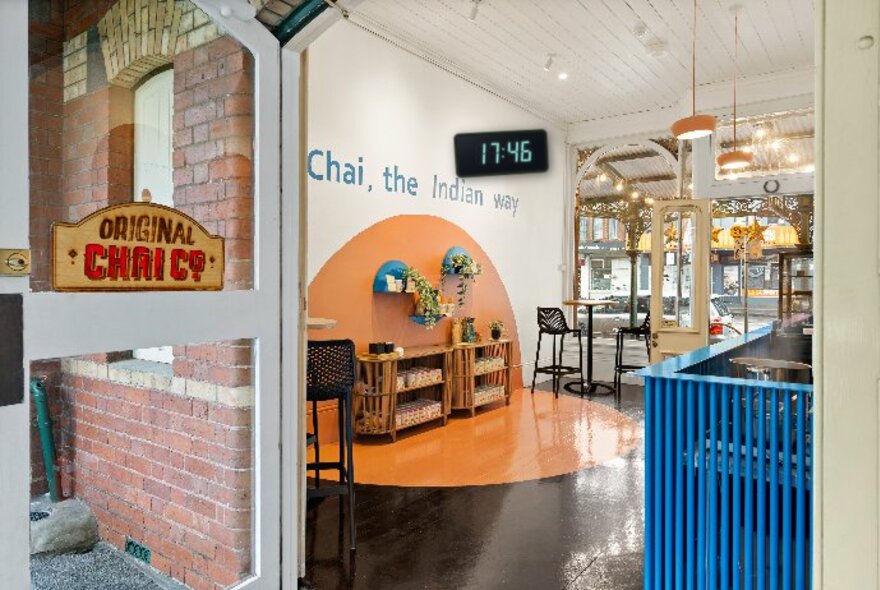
17:46
